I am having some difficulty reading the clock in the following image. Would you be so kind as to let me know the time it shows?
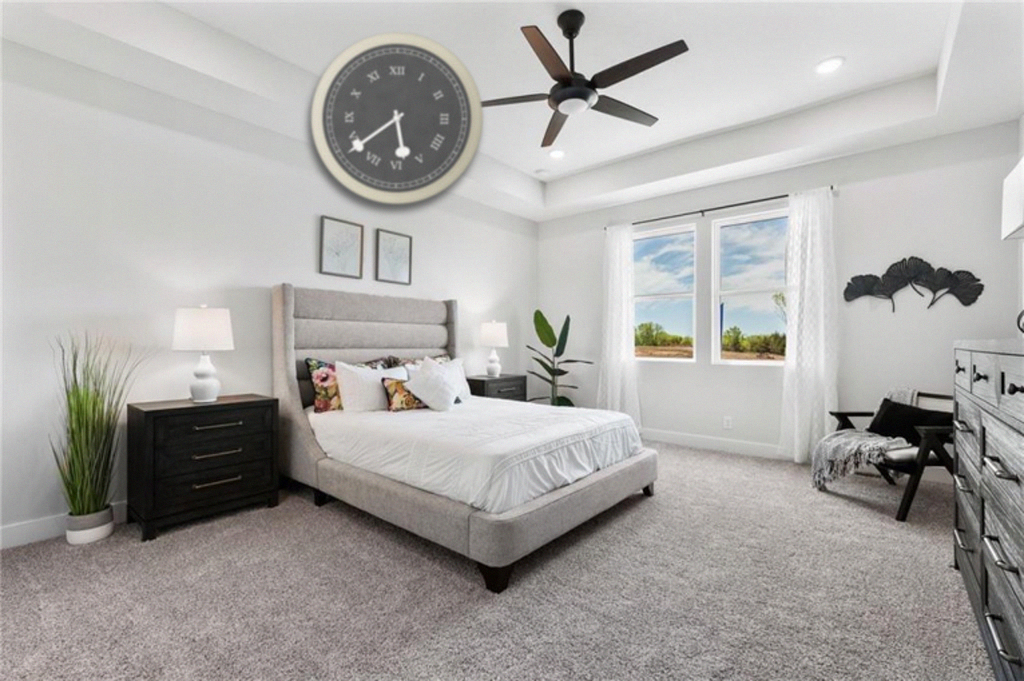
5:39
